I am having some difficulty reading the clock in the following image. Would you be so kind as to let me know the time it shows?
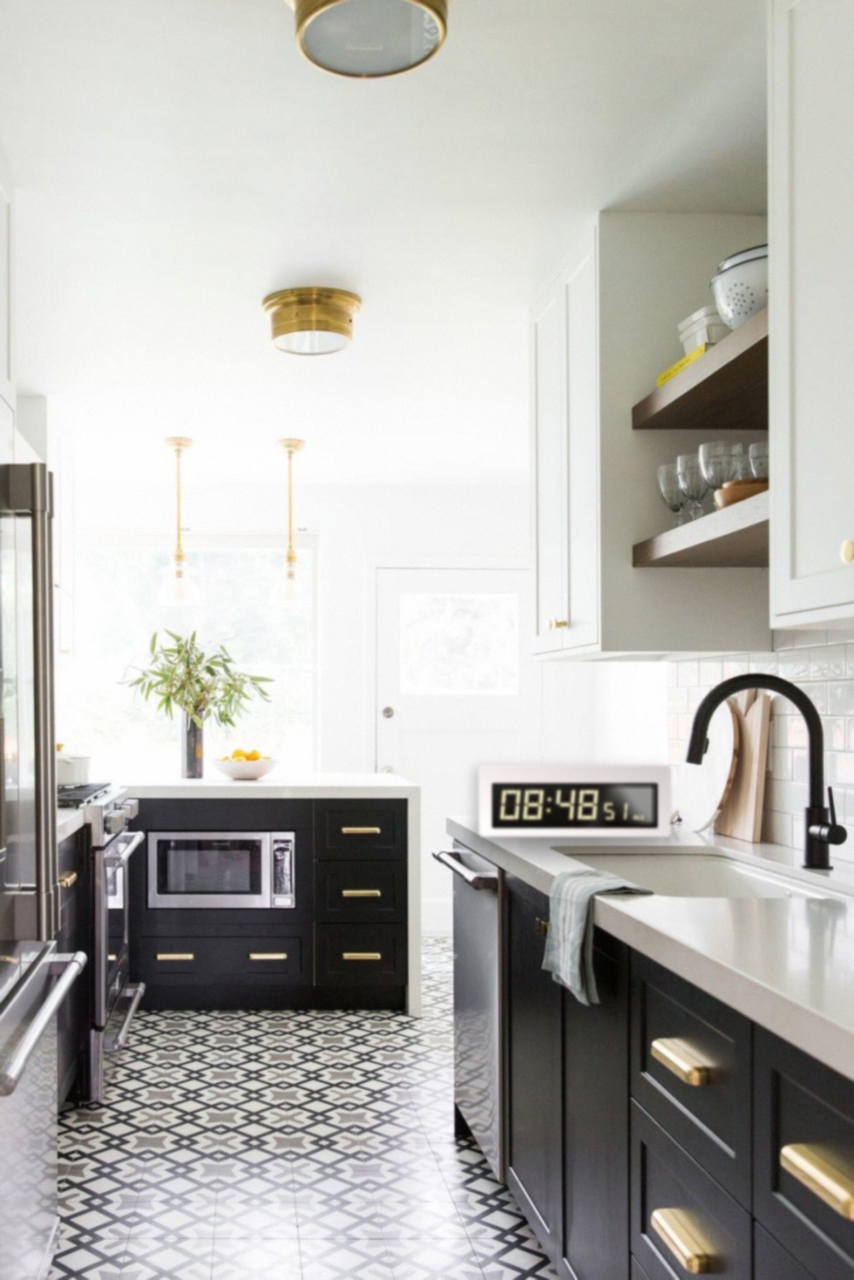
8:48:51
